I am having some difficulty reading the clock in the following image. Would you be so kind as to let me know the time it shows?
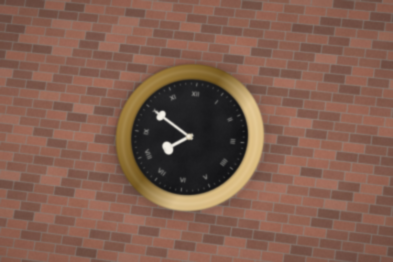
7:50
